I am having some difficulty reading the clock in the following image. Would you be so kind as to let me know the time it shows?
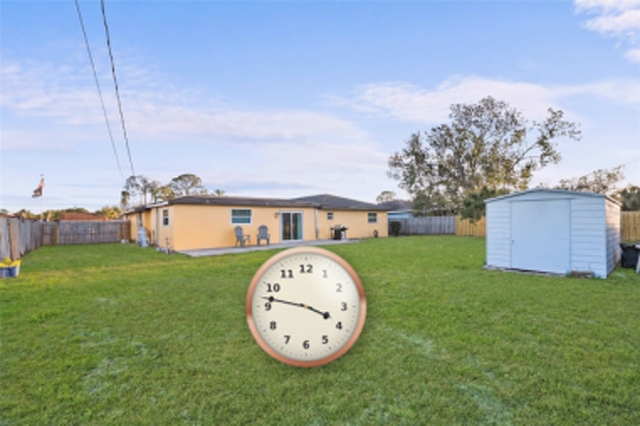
3:47
